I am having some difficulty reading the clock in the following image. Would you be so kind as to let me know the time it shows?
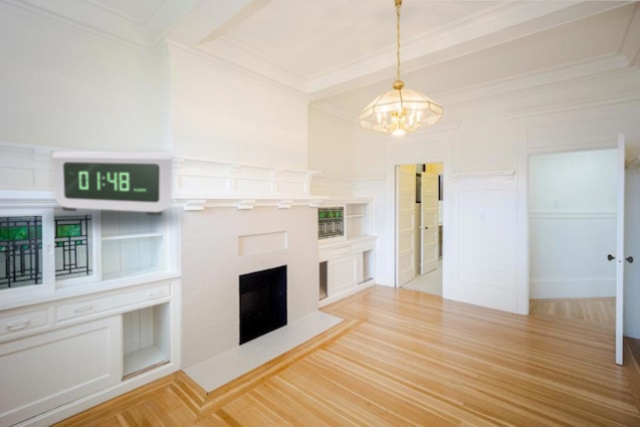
1:48
